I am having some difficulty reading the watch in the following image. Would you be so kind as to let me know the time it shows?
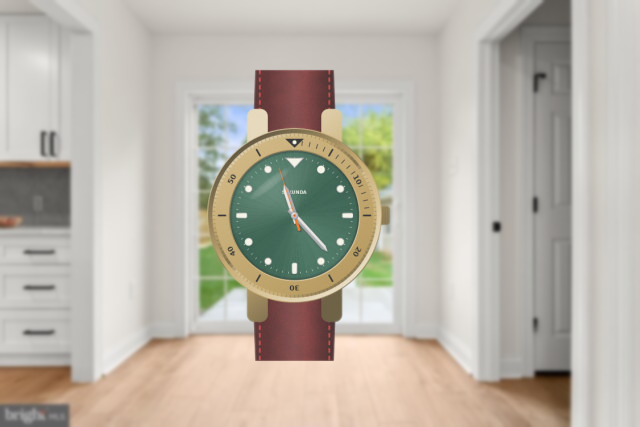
11:22:57
